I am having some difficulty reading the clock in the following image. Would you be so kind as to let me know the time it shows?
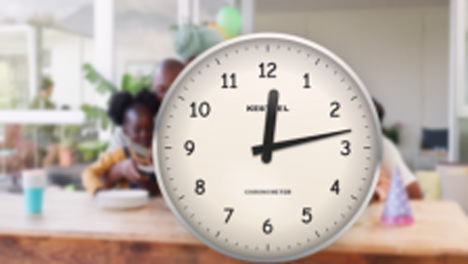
12:13
